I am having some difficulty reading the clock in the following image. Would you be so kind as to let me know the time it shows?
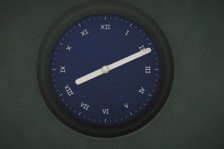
8:11
